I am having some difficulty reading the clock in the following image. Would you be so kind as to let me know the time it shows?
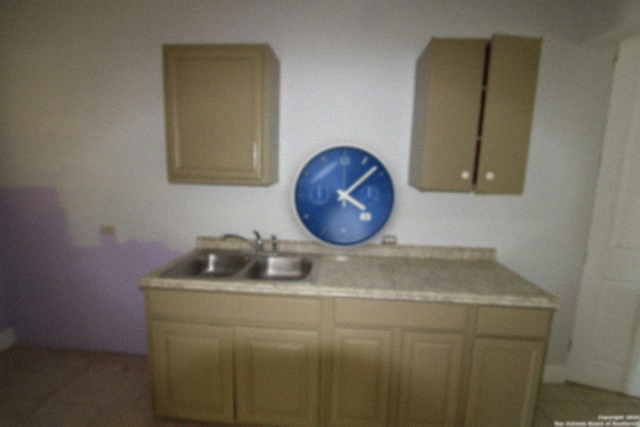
4:08
